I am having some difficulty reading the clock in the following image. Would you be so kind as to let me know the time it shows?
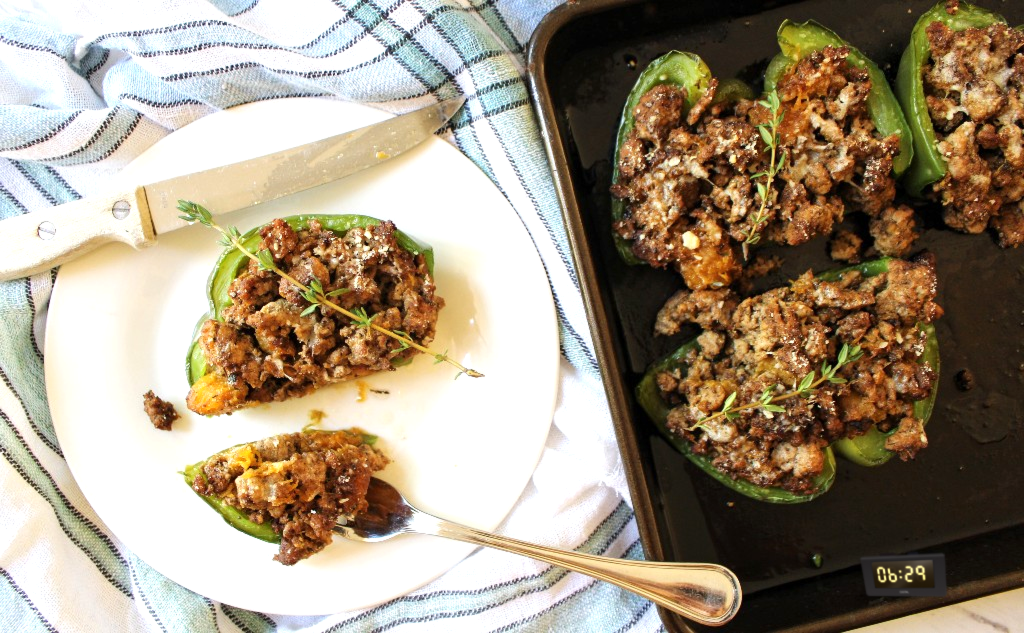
6:29
